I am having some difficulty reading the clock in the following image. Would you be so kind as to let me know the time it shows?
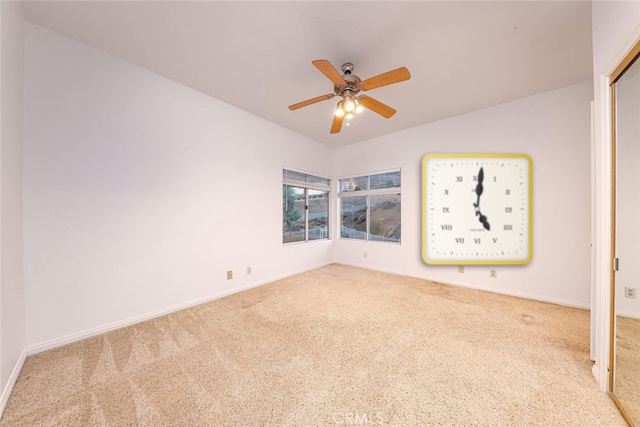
5:01
